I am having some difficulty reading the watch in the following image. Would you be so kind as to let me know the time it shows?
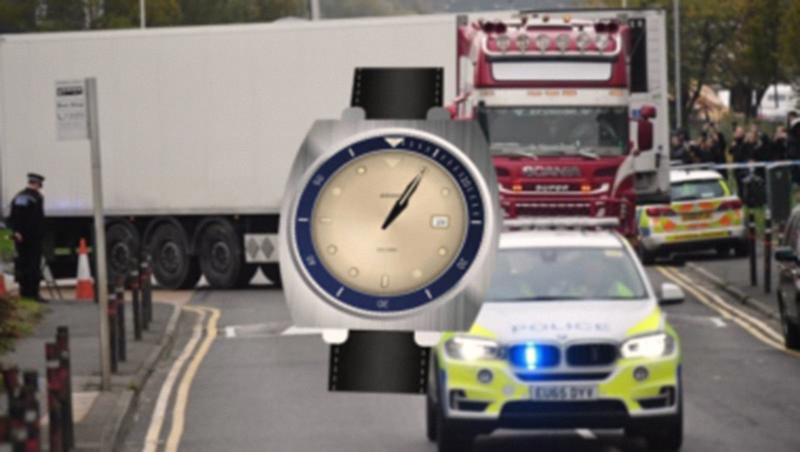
1:05
